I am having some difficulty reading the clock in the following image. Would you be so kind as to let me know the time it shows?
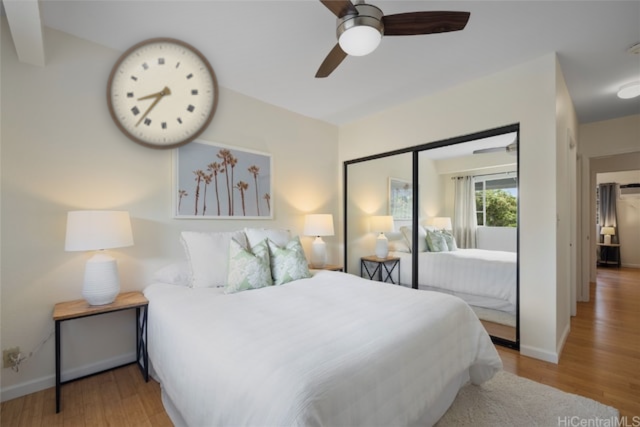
8:37
